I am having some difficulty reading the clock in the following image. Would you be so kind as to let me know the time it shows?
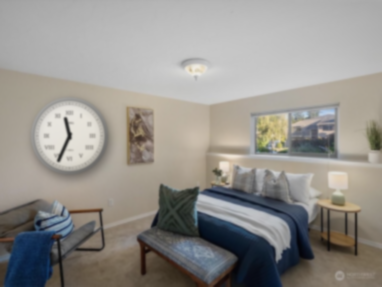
11:34
